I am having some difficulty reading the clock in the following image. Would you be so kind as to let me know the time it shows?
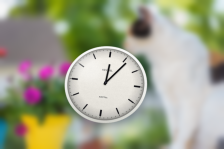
12:06
